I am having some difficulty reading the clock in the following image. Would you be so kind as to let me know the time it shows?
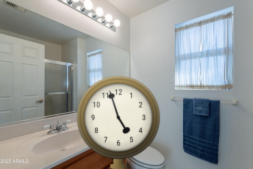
4:57
